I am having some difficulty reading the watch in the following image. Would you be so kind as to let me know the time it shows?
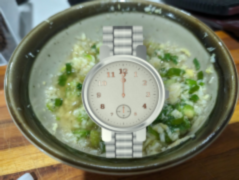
12:00
